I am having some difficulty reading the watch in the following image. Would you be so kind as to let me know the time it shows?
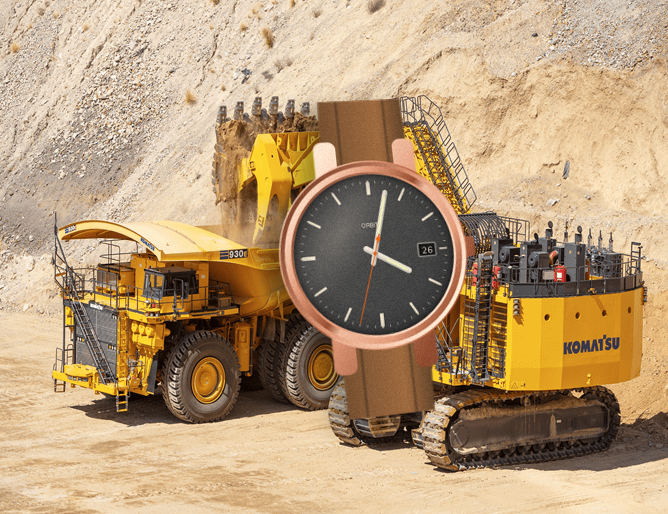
4:02:33
